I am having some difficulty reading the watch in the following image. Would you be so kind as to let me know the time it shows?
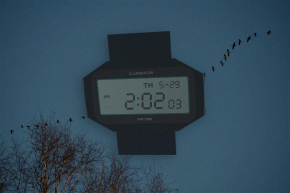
2:02:03
